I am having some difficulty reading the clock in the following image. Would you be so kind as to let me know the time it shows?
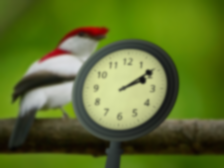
2:09
